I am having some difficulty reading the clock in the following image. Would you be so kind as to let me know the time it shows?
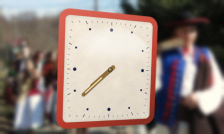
7:38
